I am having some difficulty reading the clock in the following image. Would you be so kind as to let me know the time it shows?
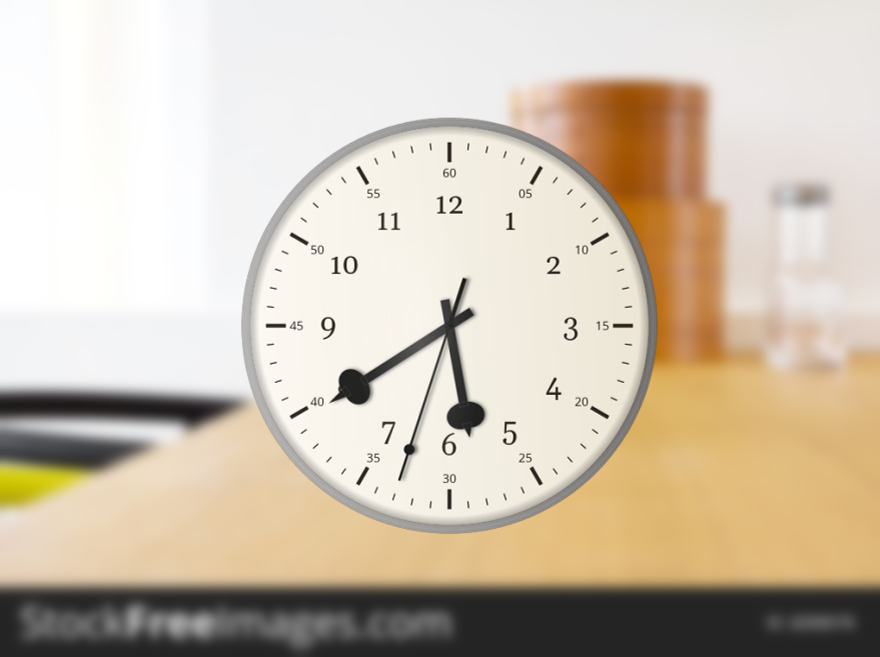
5:39:33
